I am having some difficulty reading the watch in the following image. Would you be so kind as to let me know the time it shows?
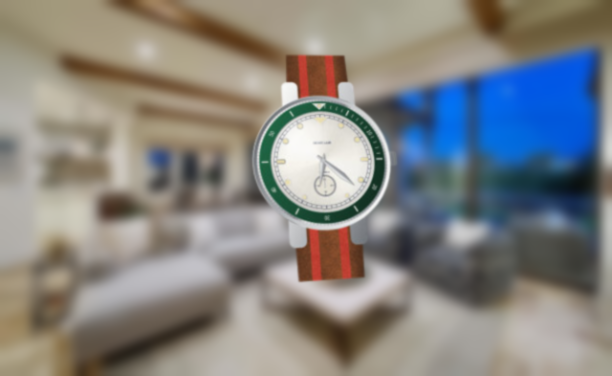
6:22
